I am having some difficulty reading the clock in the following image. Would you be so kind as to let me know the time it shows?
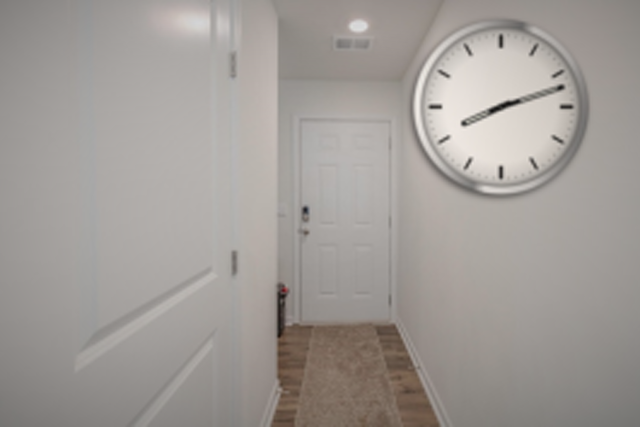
8:12
